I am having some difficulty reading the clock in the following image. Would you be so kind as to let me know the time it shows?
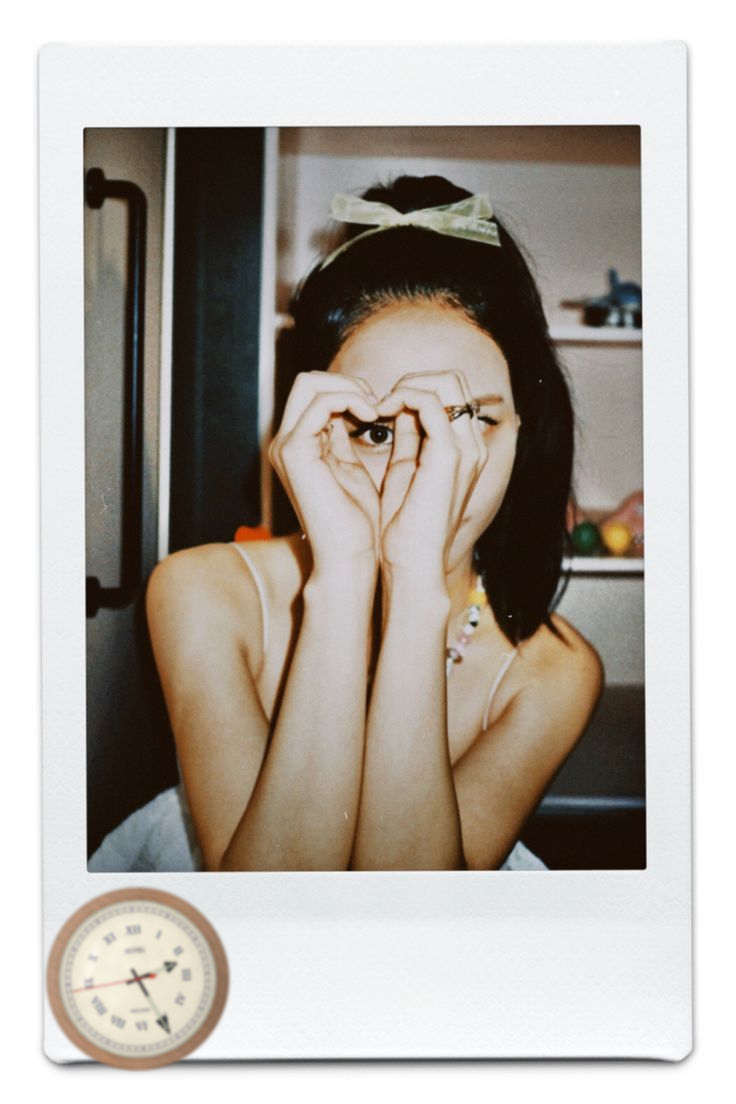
2:25:44
